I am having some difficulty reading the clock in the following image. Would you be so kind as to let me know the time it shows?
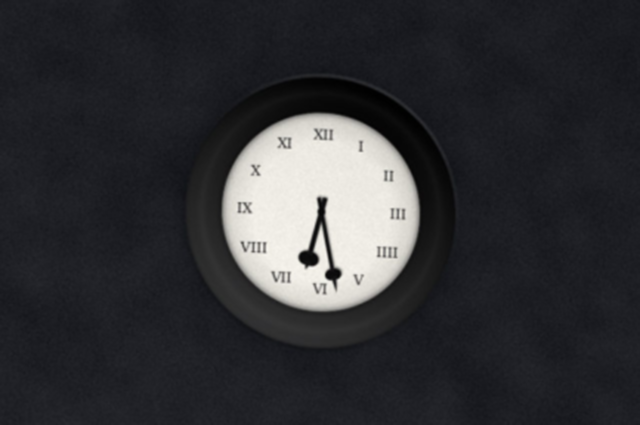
6:28
